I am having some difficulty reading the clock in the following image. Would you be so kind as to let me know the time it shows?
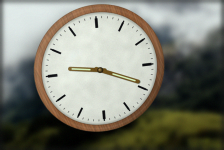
9:19
